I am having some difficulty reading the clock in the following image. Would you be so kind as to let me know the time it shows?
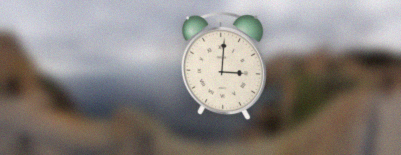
3:01
